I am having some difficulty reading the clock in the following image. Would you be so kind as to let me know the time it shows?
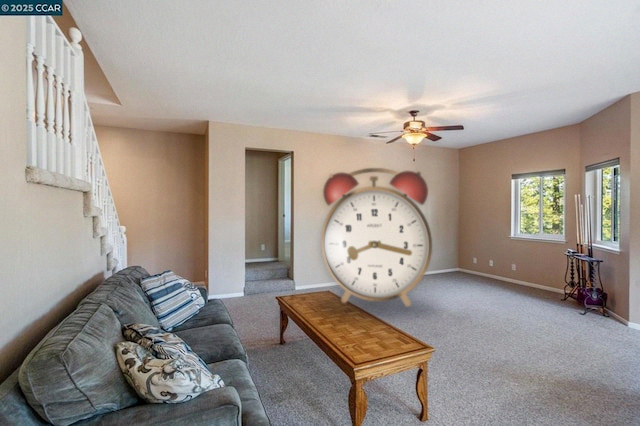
8:17
